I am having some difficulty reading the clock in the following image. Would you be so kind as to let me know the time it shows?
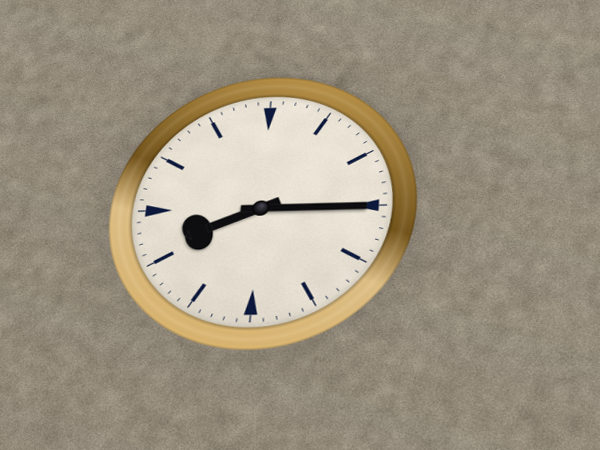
8:15
